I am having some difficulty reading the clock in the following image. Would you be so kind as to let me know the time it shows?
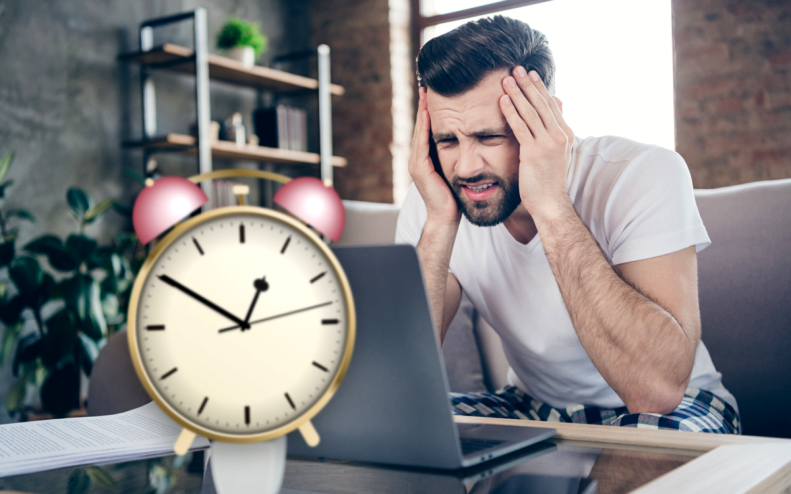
12:50:13
